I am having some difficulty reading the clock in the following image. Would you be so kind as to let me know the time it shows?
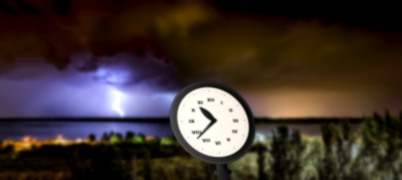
10:38
